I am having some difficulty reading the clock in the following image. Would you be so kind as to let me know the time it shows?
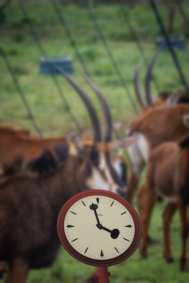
3:58
